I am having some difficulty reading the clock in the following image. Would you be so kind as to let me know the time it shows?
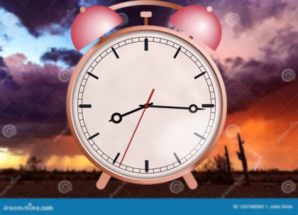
8:15:34
